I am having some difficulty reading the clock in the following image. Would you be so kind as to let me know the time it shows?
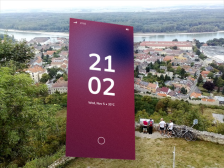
21:02
